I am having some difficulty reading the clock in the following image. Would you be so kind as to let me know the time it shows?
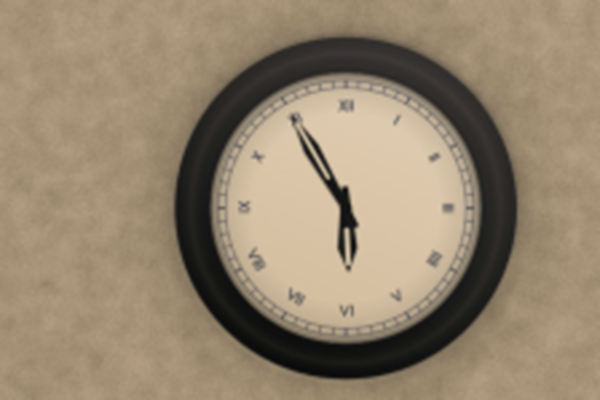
5:55
